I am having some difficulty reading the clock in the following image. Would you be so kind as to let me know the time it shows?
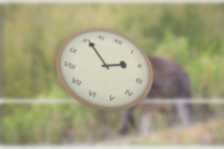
1:51
